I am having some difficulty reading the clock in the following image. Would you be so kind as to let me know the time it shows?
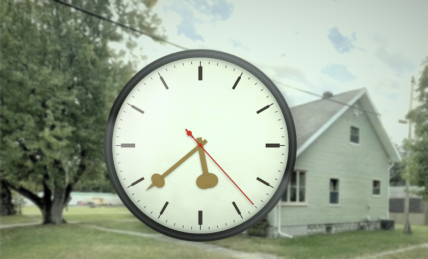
5:38:23
